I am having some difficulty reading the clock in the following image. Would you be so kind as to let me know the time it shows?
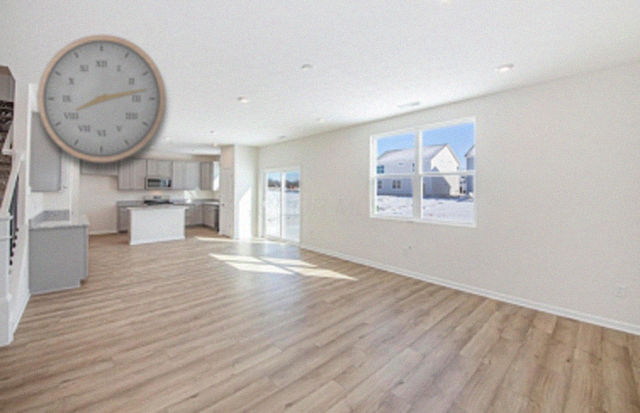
8:13
